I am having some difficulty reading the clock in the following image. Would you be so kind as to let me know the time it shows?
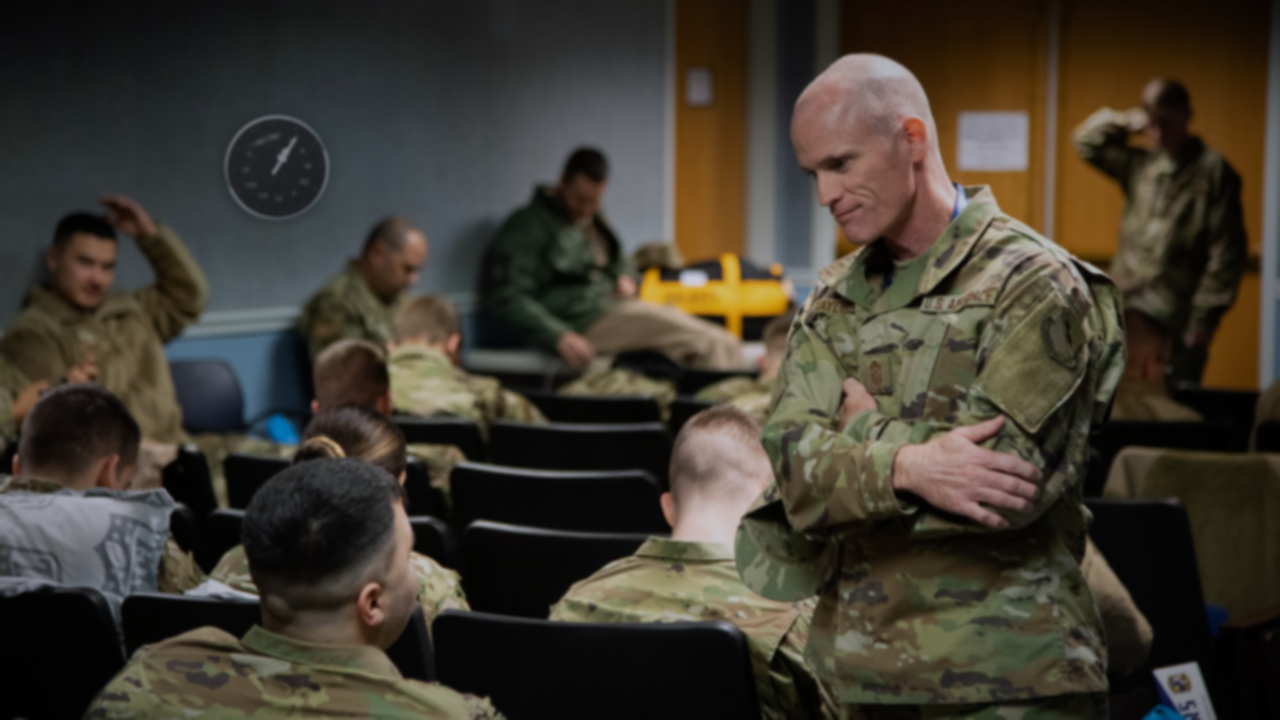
1:06
